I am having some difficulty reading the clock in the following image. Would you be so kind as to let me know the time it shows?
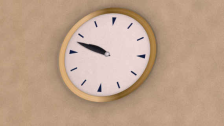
9:48
